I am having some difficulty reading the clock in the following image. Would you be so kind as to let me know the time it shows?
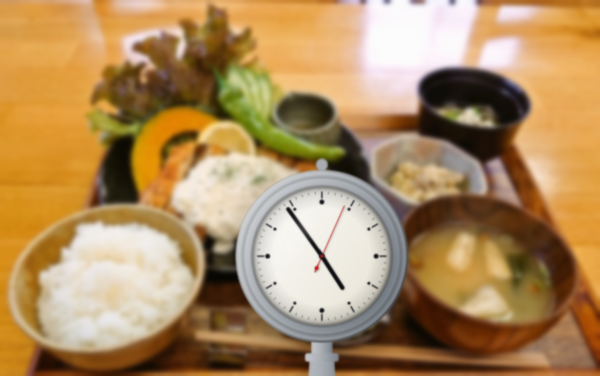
4:54:04
